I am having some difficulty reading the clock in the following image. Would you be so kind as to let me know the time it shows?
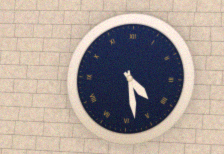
4:28
